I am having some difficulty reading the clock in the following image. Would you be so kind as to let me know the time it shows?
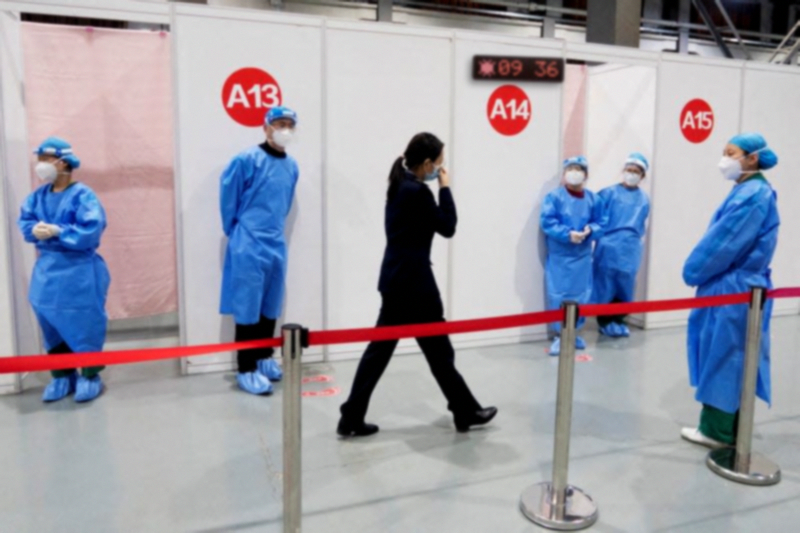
9:36
